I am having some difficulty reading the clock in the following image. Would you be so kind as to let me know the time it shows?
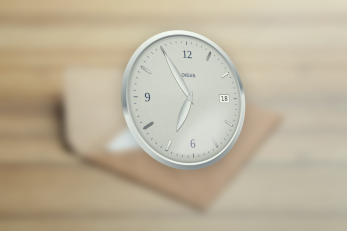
6:55
